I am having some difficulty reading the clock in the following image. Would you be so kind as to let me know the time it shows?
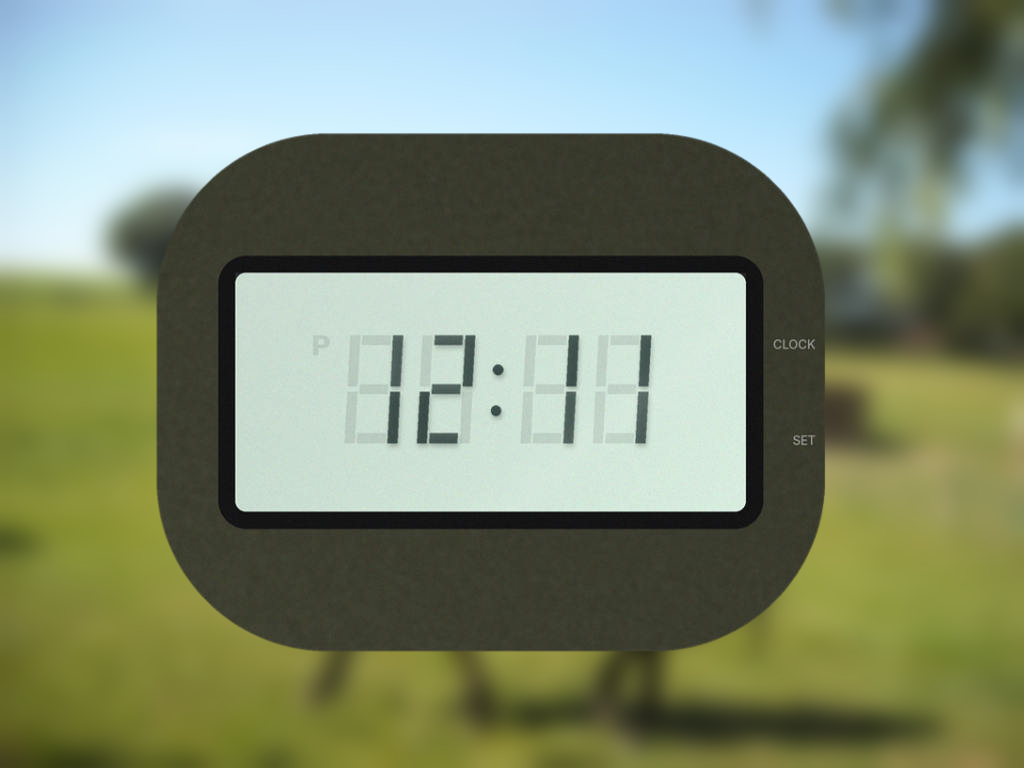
12:11
